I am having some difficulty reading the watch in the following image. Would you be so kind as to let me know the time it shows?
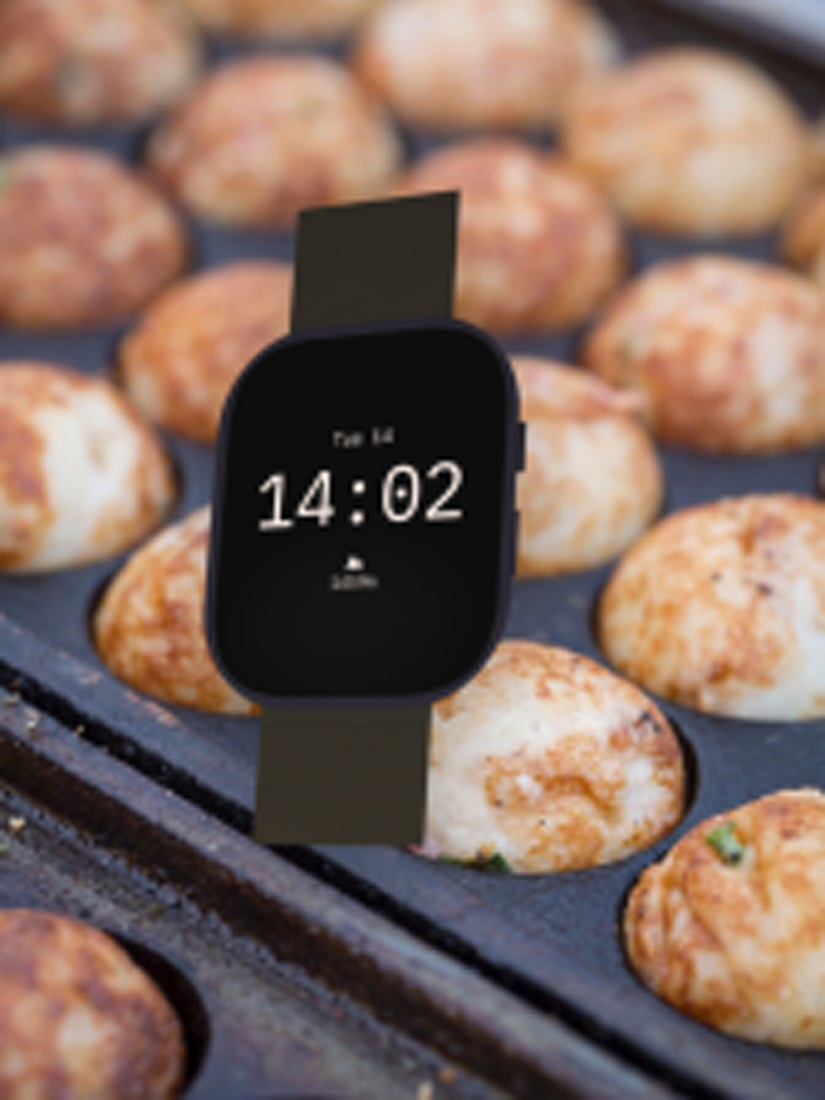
14:02
